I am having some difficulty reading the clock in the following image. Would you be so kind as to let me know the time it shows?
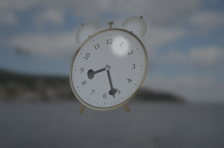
8:27
